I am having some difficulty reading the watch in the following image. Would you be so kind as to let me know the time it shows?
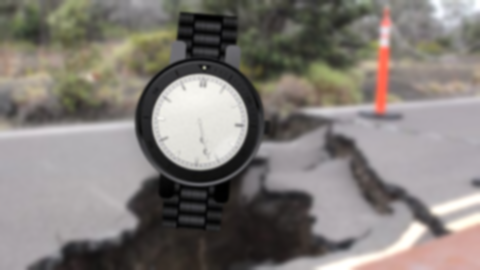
5:27
